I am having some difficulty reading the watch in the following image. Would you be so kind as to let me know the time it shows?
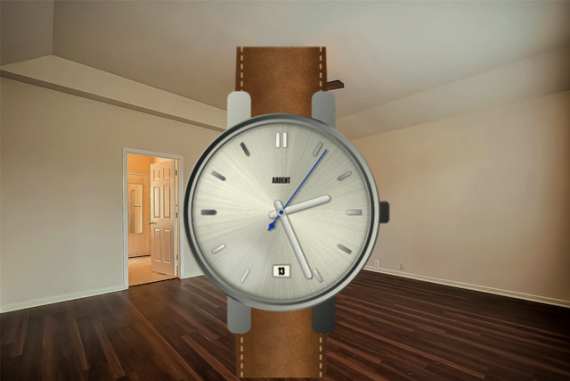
2:26:06
